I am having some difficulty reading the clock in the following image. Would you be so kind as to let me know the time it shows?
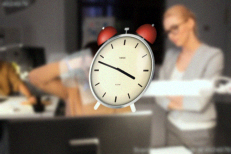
3:48
